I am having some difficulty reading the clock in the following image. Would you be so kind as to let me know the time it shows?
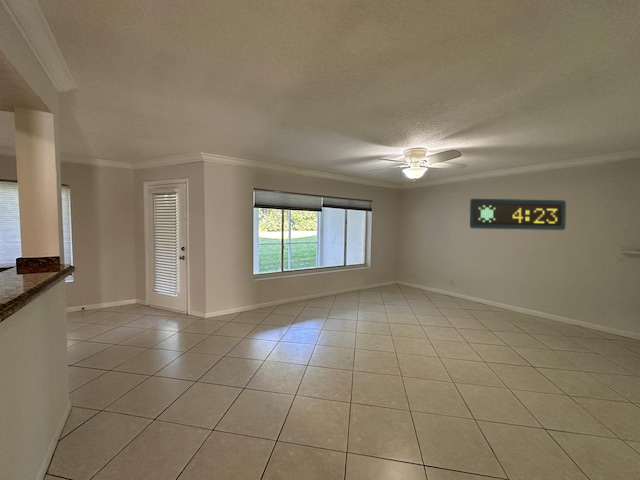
4:23
